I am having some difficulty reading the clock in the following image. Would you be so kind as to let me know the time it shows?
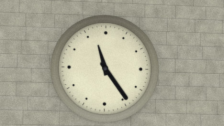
11:24
